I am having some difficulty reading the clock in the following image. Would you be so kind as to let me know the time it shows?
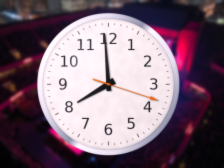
7:59:18
